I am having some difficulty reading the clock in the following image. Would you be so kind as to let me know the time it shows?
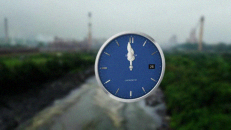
11:59
